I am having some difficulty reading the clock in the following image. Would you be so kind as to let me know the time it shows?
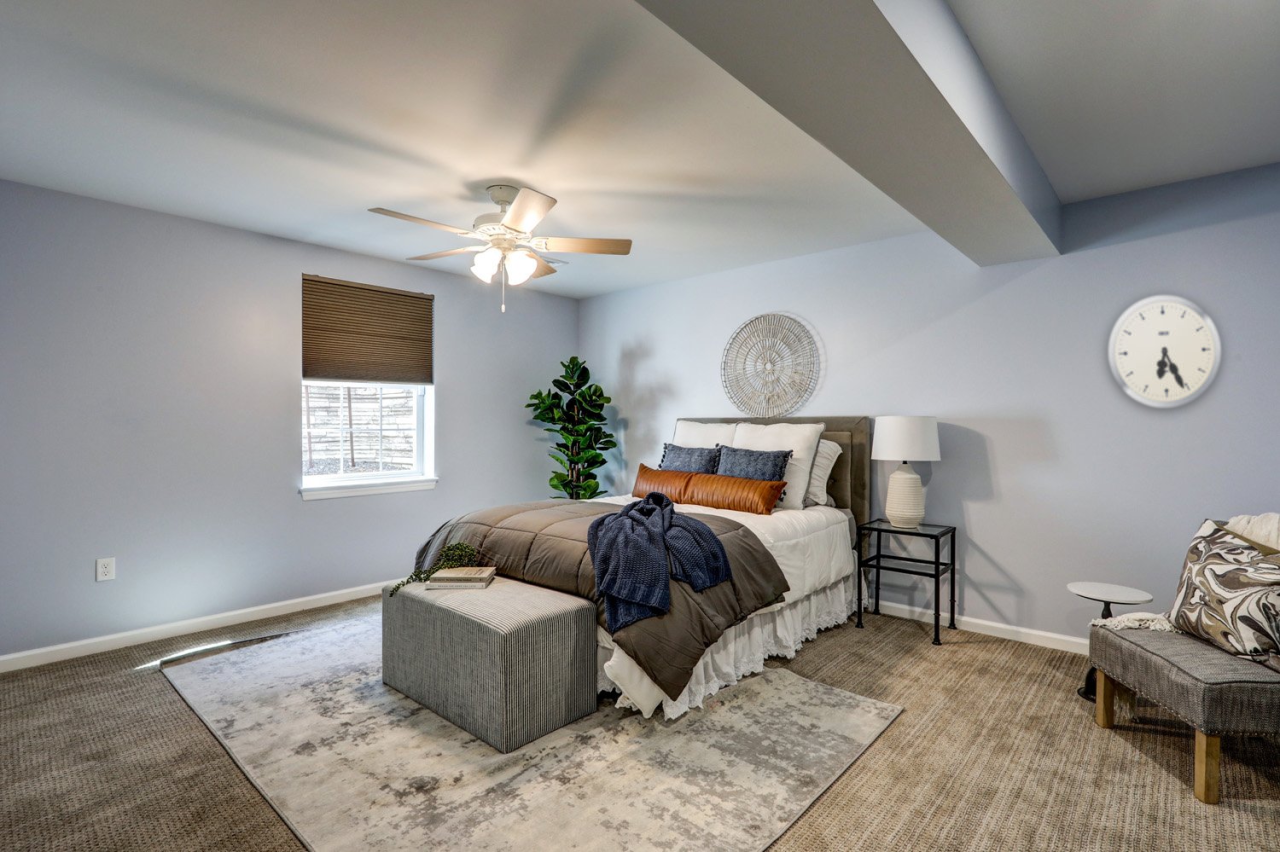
6:26
